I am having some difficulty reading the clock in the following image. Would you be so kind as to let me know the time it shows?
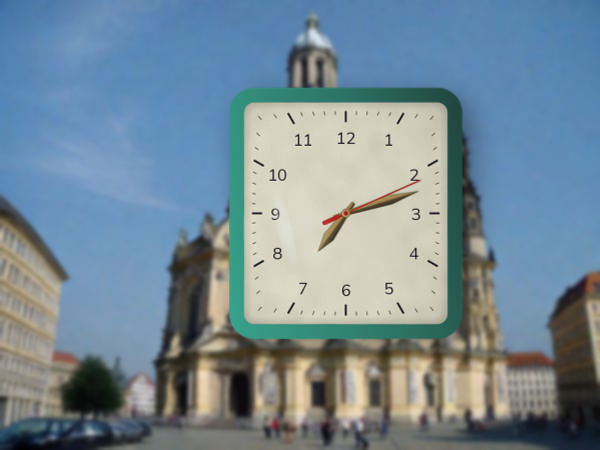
7:12:11
